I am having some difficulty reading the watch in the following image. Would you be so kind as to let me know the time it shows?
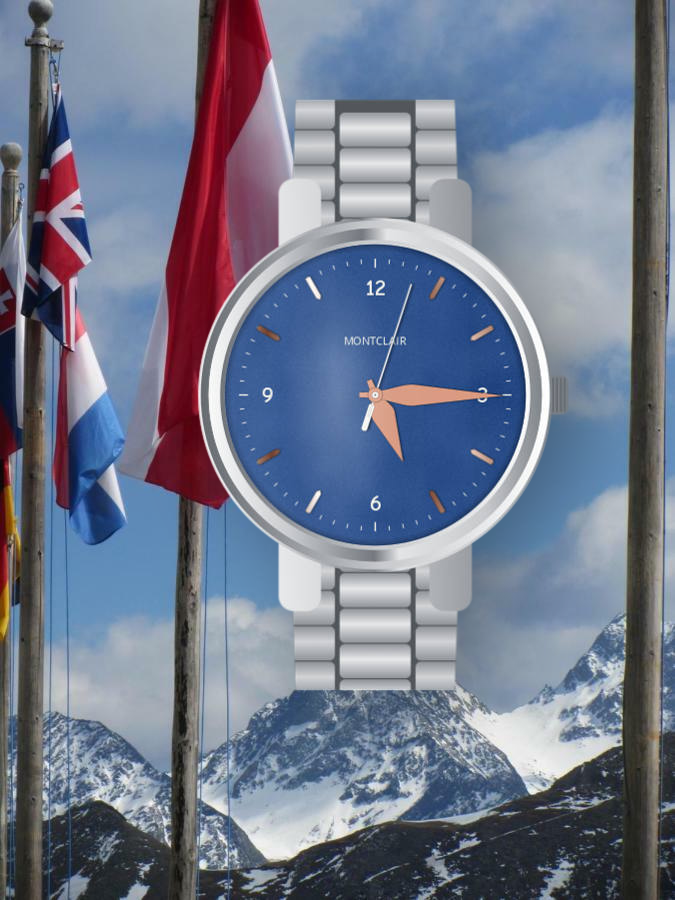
5:15:03
